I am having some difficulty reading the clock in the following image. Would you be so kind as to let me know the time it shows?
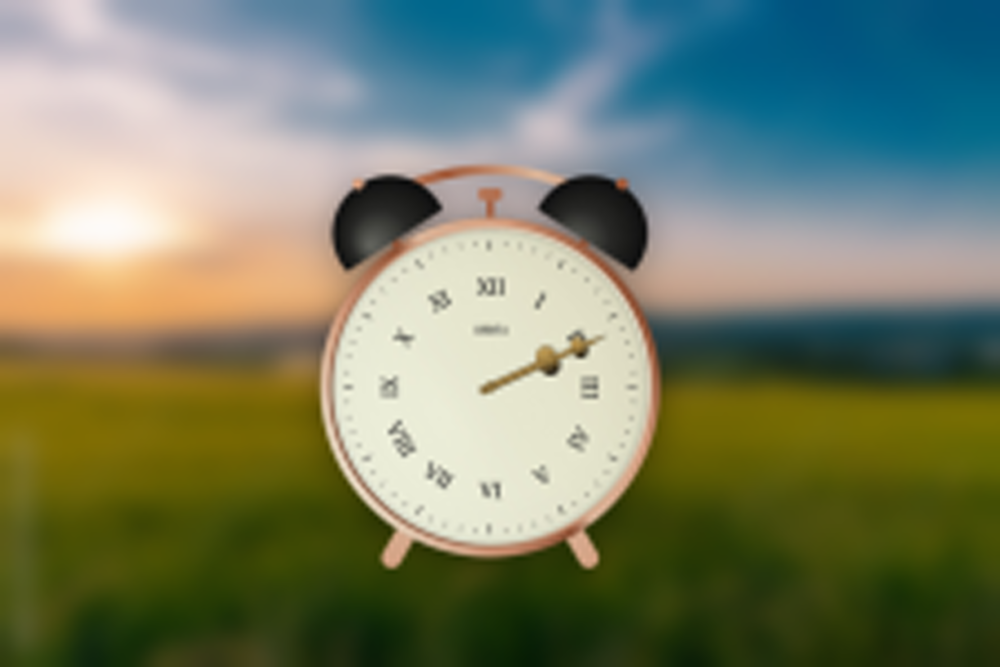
2:11
